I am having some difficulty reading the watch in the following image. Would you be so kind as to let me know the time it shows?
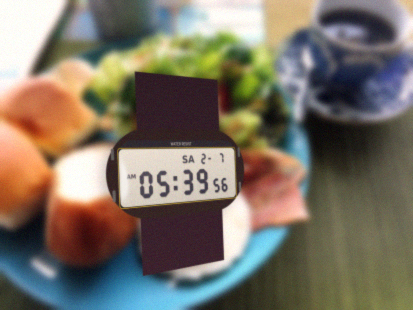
5:39:56
